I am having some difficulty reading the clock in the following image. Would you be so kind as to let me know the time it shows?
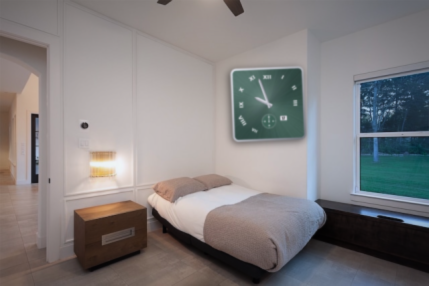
9:57
